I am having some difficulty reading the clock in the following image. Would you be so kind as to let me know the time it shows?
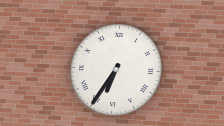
6:35
